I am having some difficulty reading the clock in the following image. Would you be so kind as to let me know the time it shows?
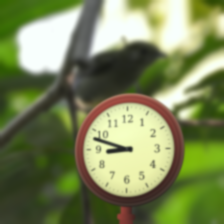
8:48
